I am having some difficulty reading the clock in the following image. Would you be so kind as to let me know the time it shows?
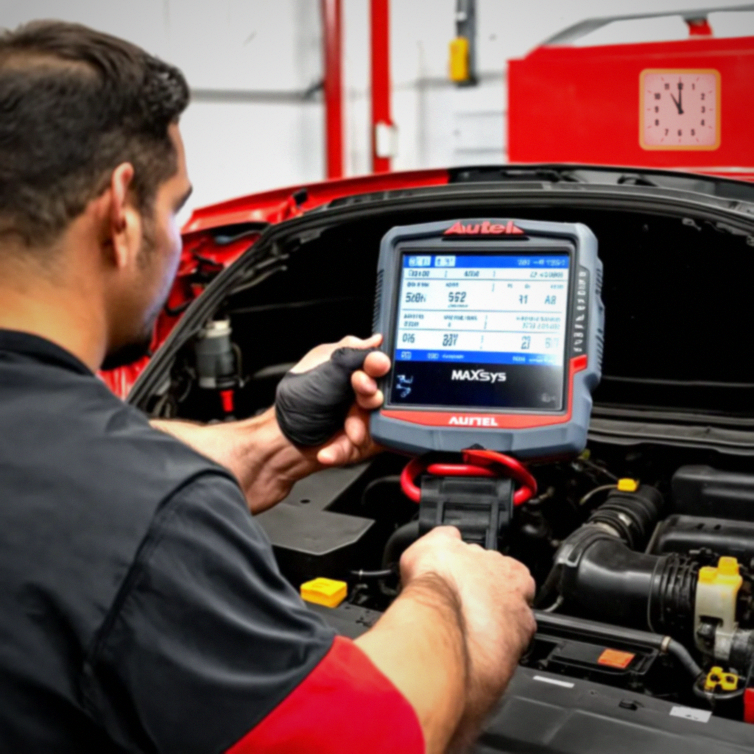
11:00
